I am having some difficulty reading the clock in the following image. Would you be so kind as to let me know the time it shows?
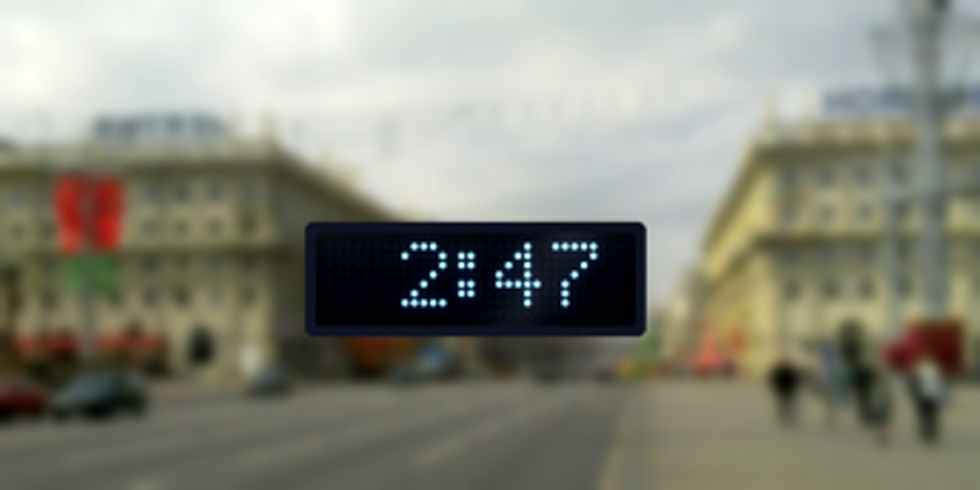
2:47
